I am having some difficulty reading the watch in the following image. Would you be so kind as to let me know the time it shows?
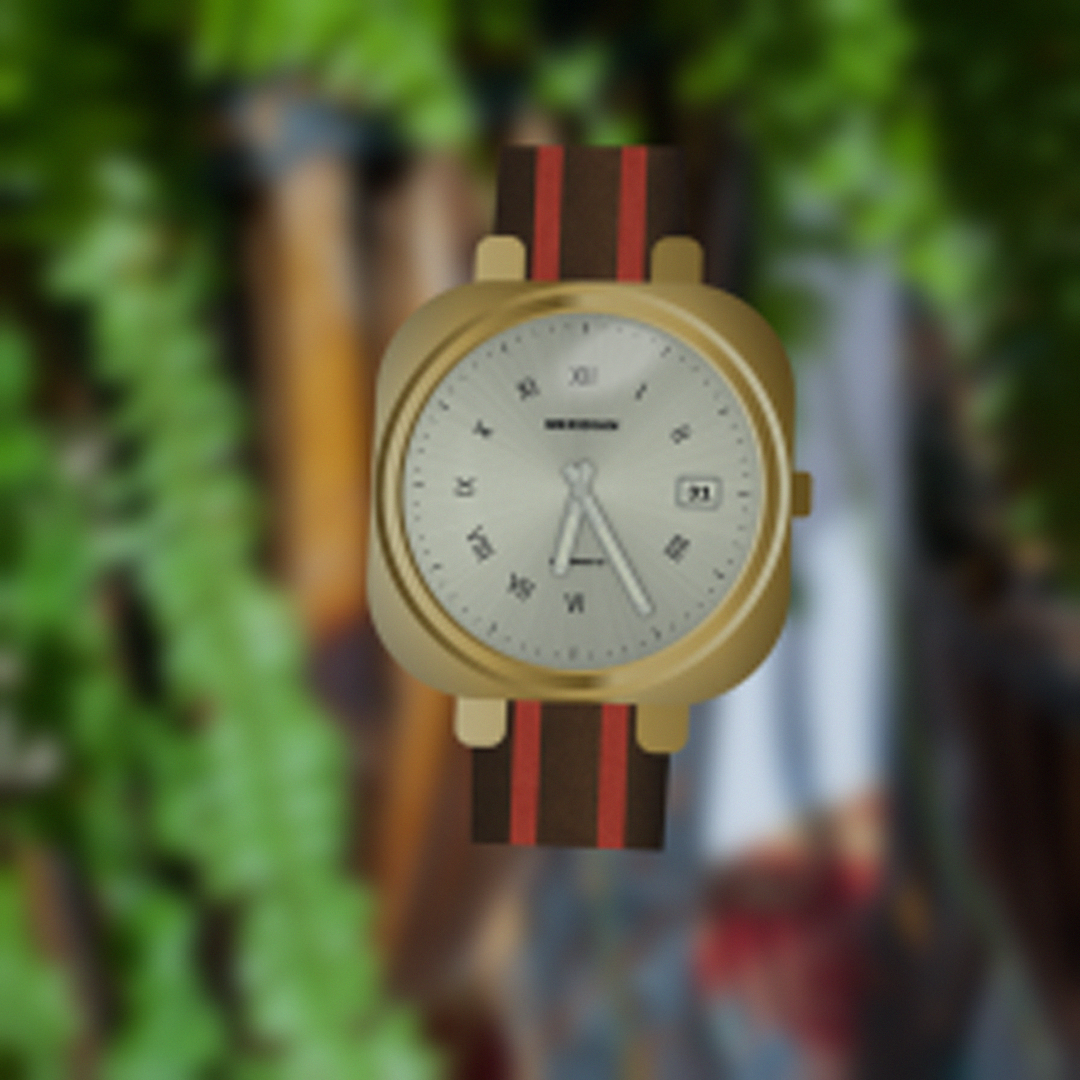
6:25
